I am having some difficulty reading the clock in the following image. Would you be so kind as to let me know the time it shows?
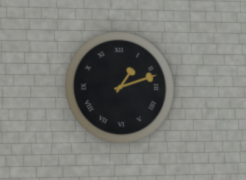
1:12
